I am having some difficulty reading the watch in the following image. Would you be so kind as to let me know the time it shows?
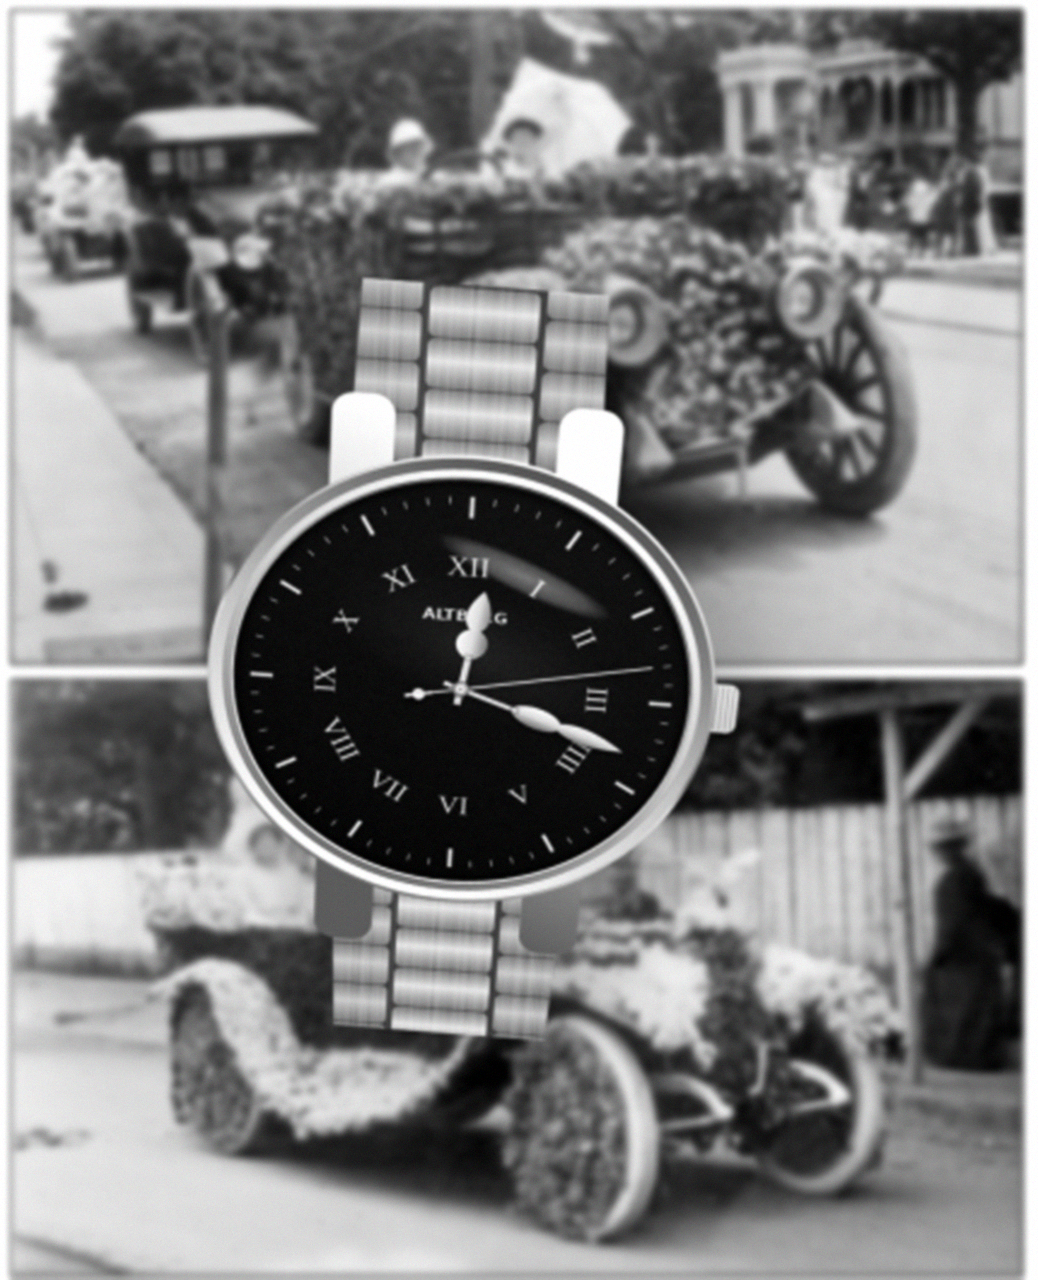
12:18:13
